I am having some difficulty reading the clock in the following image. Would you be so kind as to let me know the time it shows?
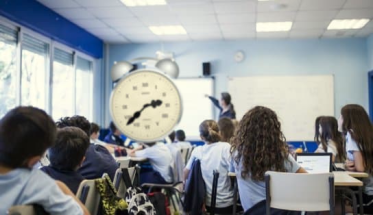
2:38
